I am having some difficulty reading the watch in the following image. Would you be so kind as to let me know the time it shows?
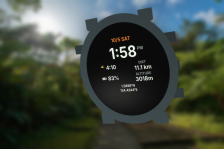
1:58
